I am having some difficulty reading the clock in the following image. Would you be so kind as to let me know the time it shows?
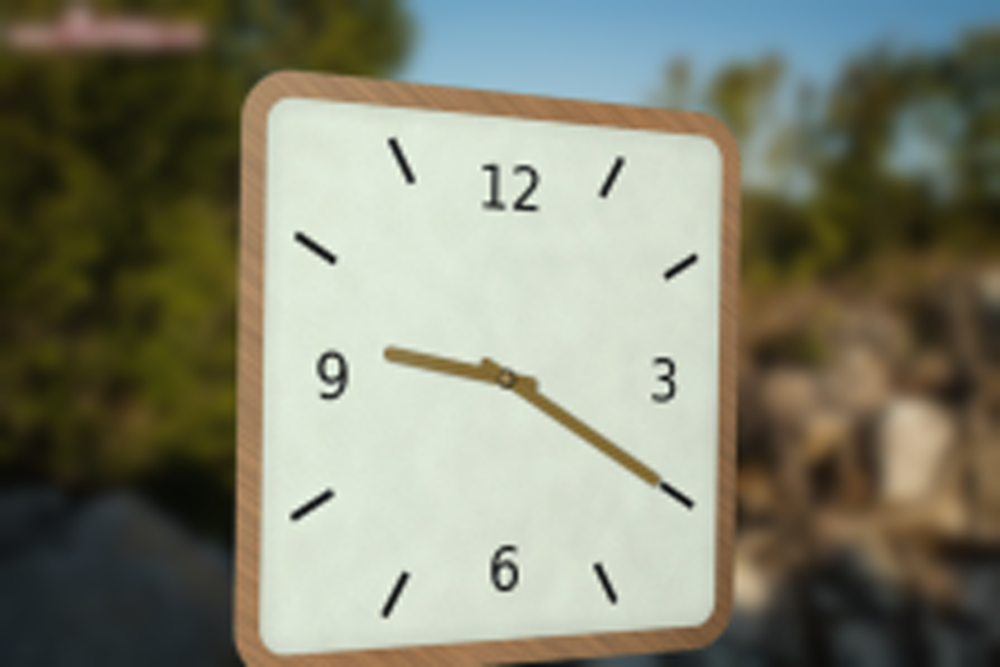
9:20
